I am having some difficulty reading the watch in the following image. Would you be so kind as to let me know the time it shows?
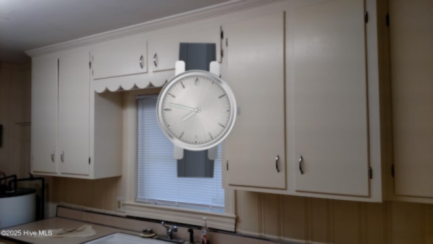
7:47
